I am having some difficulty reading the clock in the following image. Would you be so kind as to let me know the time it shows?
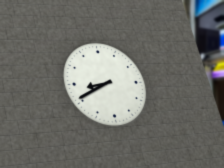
8:41
